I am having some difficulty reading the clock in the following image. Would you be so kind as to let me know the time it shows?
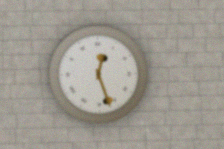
12:27
